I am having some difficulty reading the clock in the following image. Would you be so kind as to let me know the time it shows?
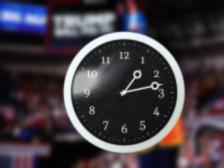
1:13
